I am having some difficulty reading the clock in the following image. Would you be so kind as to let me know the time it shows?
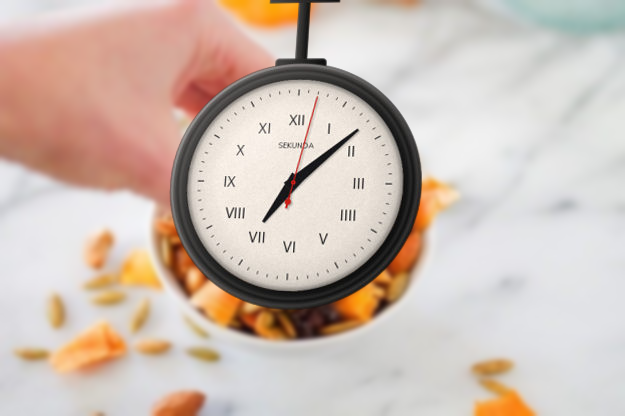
7:08:02
